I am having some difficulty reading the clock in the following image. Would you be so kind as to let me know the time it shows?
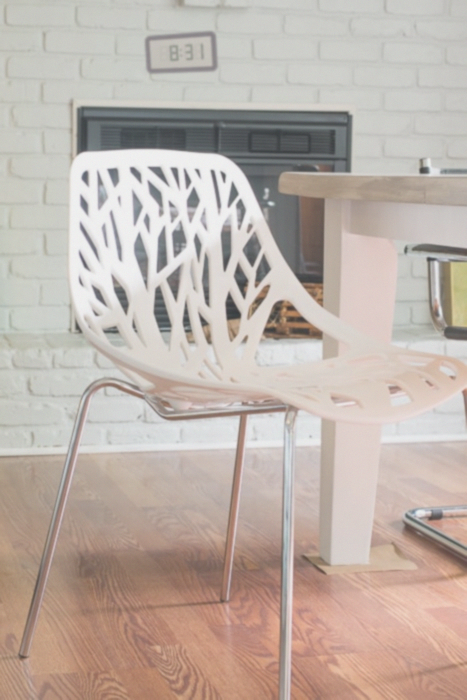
8:31
